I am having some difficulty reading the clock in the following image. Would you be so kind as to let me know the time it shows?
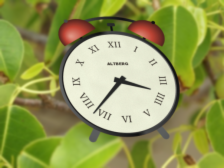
3:37
